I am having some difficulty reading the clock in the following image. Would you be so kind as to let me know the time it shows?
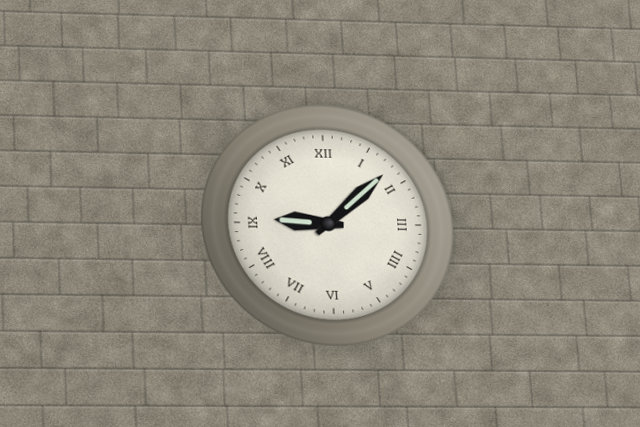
9:08
